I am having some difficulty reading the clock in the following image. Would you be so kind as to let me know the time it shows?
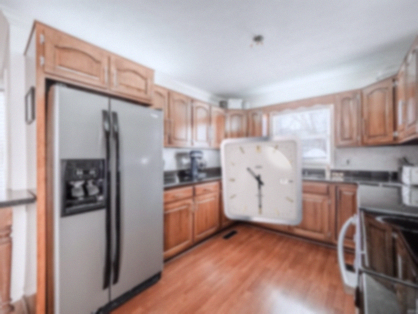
10:30
